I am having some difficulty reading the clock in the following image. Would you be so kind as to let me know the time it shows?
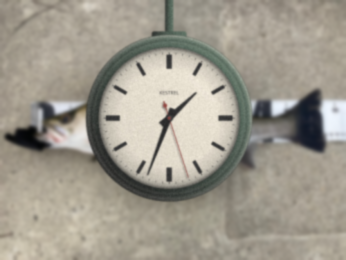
1:33:27
